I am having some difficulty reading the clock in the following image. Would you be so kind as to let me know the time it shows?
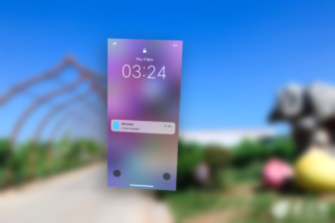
3:24
